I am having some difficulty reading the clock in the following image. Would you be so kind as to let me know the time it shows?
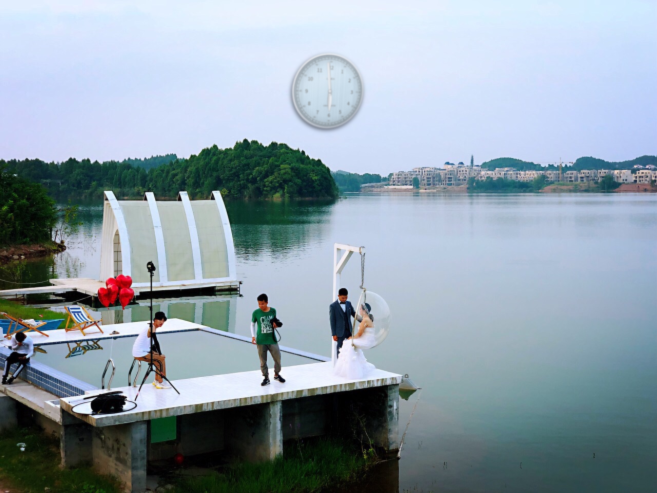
5:59
